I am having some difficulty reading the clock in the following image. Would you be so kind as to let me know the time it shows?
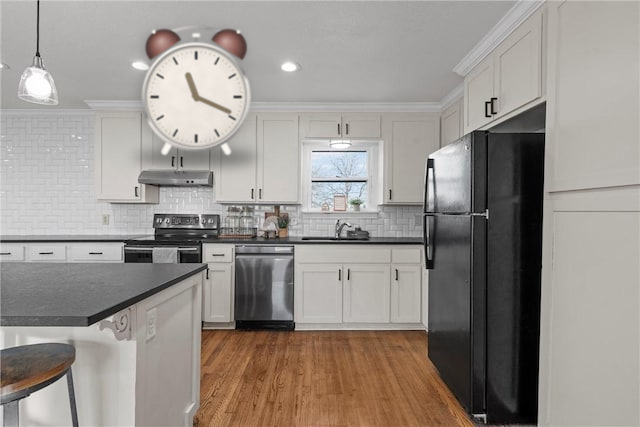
11:19
